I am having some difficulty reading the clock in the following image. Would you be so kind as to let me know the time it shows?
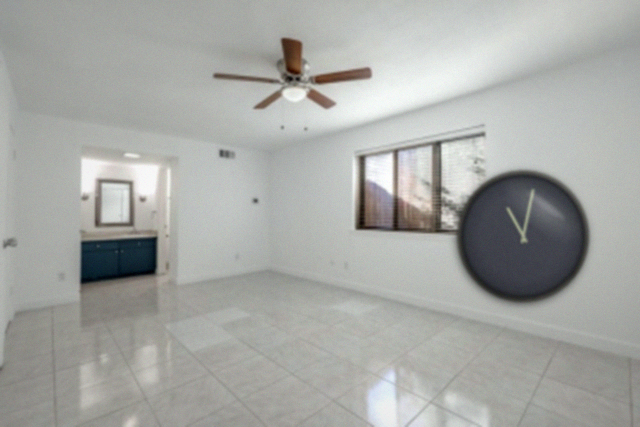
11:02
